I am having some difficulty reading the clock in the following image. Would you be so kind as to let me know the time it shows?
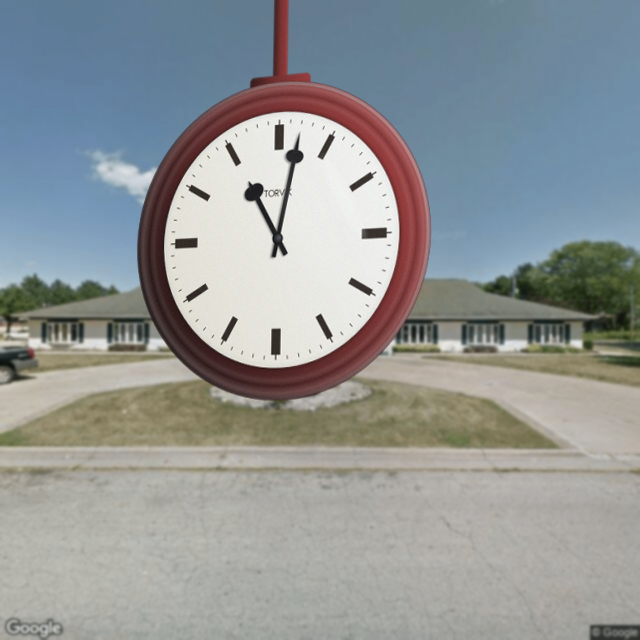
11:02
